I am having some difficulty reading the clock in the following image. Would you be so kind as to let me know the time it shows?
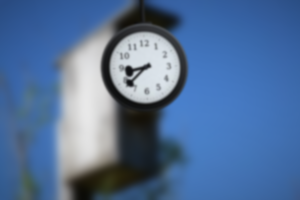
8:38
